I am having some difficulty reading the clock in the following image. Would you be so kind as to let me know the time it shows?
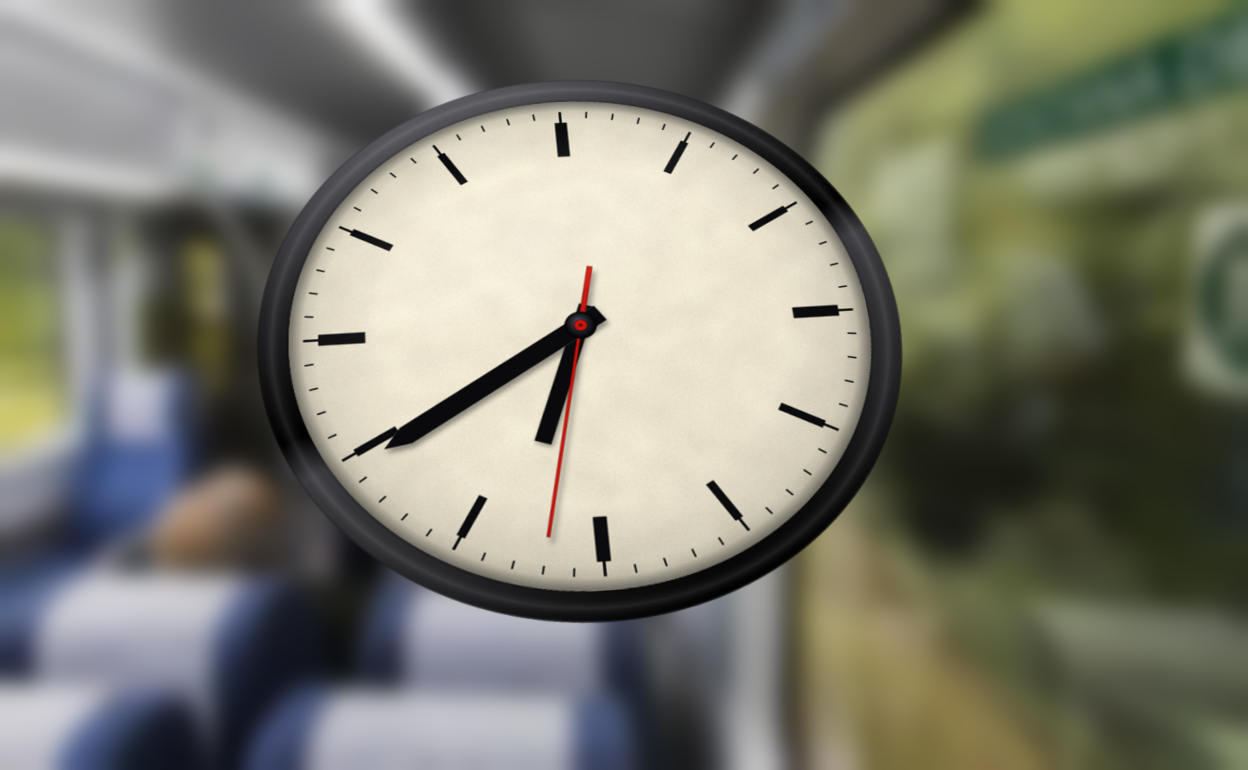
6:39:32
